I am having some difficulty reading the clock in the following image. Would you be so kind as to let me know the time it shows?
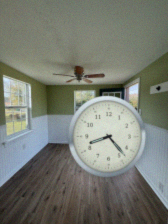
8:23
